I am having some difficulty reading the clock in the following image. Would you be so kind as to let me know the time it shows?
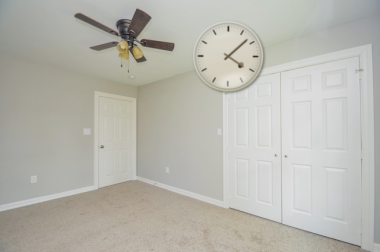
4:08
